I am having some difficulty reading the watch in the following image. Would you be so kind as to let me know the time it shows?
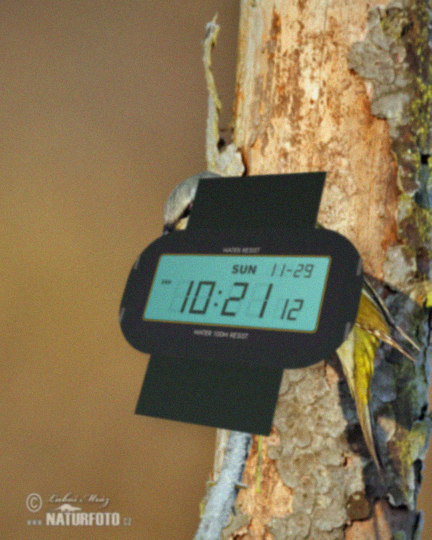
10:21:12
